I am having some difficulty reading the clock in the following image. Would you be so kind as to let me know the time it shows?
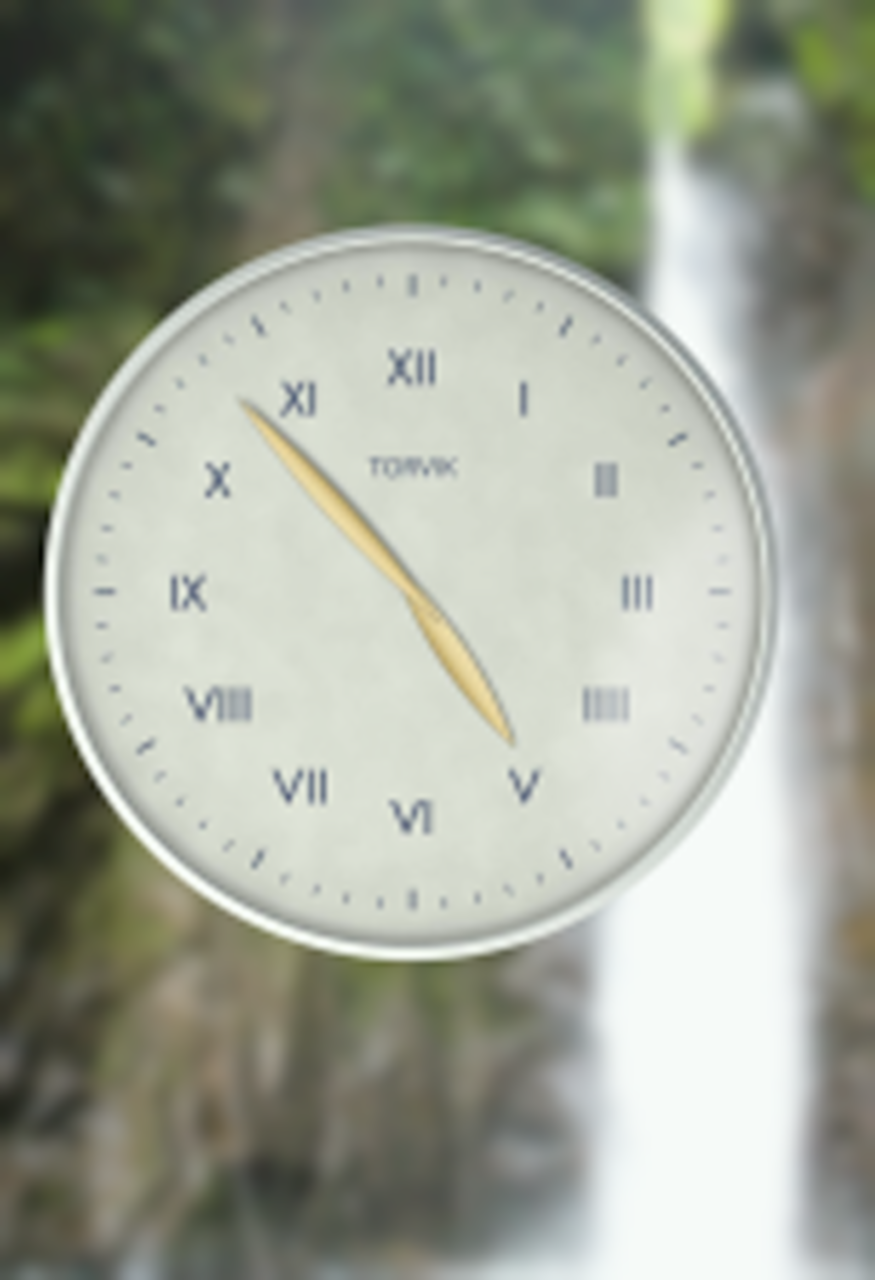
4:53
